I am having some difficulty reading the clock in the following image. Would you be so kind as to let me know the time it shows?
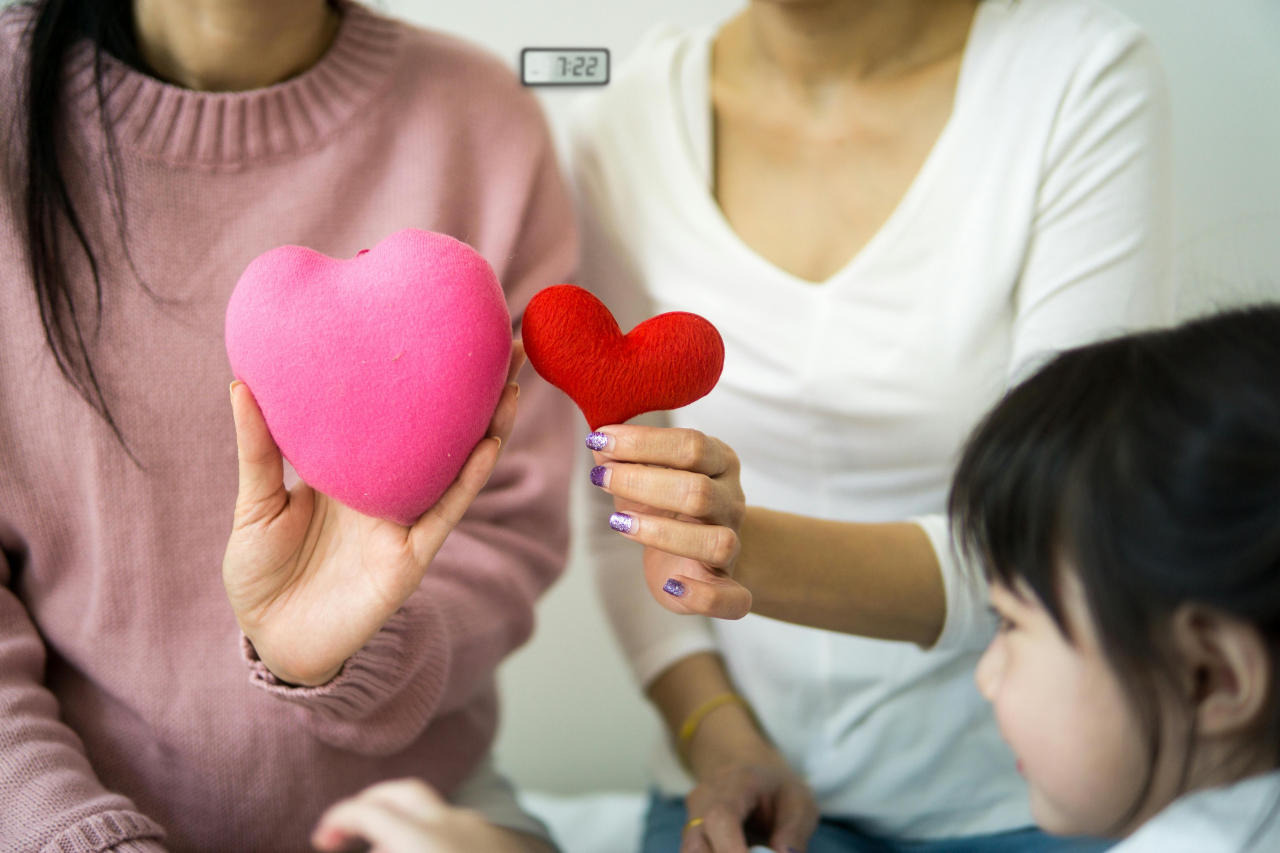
7:22
